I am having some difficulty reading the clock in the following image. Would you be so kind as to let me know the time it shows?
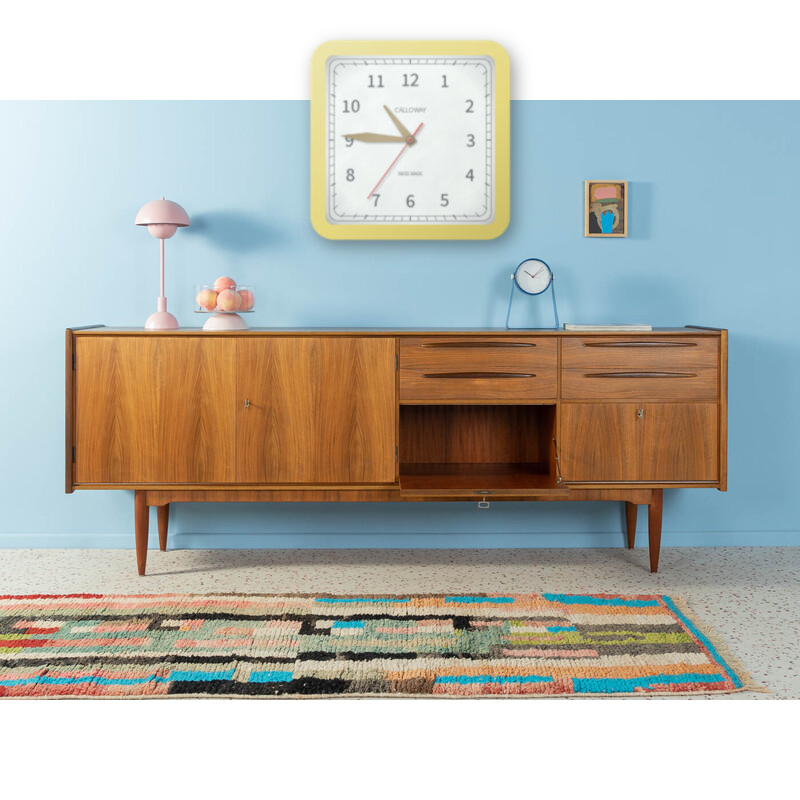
10:45:36
